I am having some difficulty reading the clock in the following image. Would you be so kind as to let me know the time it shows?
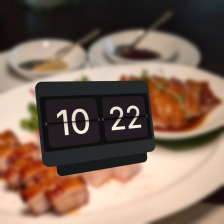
10:22
